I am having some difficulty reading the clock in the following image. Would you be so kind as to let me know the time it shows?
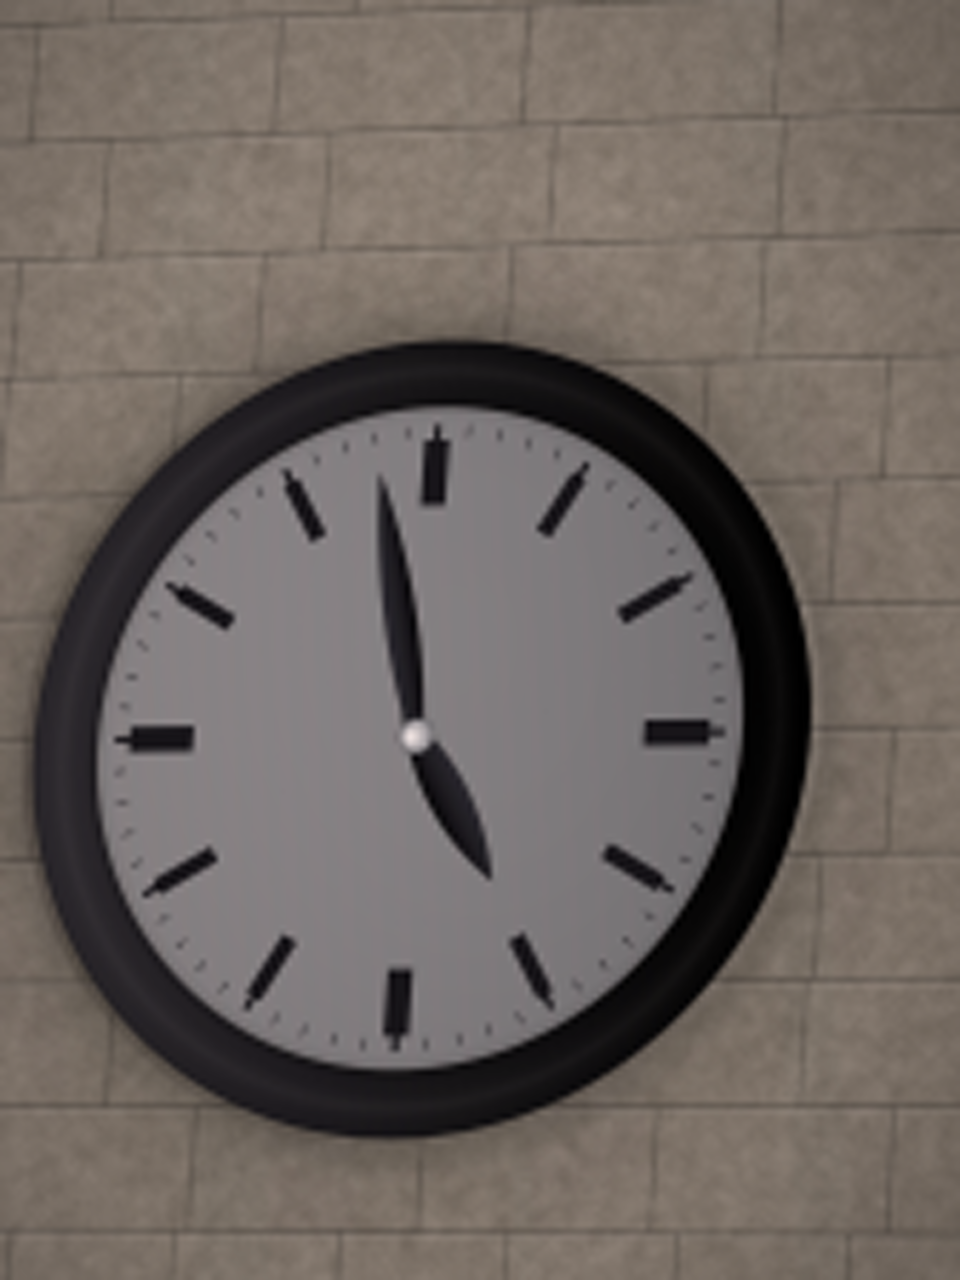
4:58
